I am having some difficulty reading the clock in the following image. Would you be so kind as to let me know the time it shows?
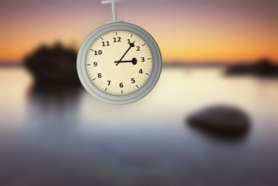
3:07
